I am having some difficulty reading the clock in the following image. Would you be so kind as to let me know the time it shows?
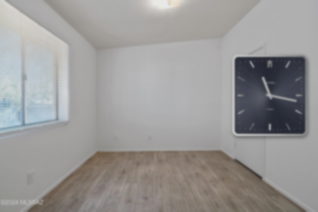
11:17
